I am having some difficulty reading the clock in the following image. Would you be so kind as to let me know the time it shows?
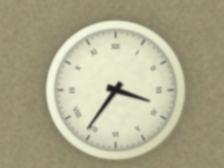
3:36
